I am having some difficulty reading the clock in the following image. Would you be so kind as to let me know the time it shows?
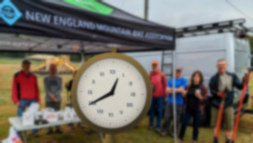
12:40
